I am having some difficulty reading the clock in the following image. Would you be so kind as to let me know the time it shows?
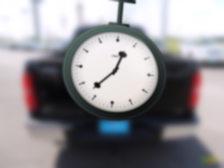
12:37
